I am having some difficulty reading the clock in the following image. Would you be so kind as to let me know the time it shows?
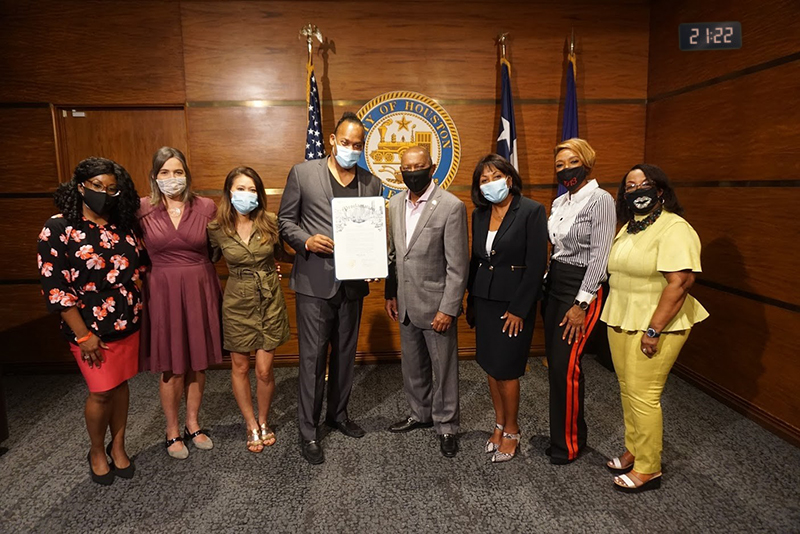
21:22
